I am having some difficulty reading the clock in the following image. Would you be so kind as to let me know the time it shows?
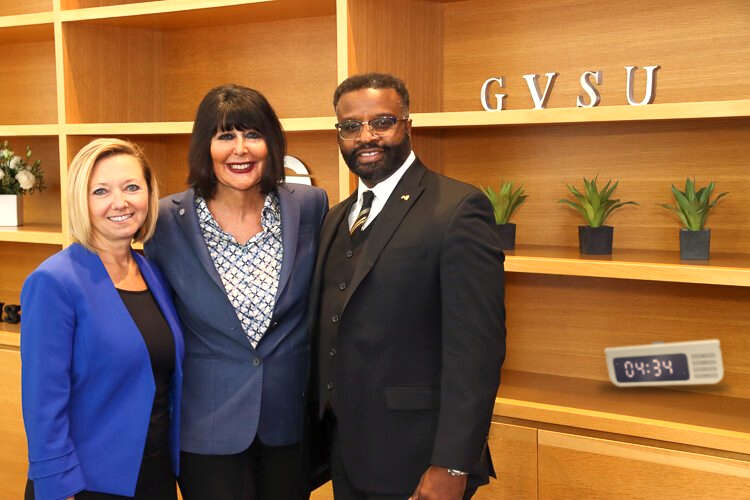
4:34
